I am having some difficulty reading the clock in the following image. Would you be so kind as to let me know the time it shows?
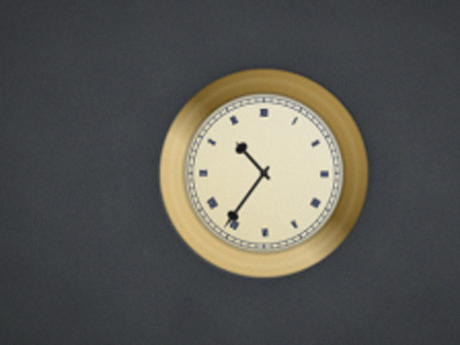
10:36
